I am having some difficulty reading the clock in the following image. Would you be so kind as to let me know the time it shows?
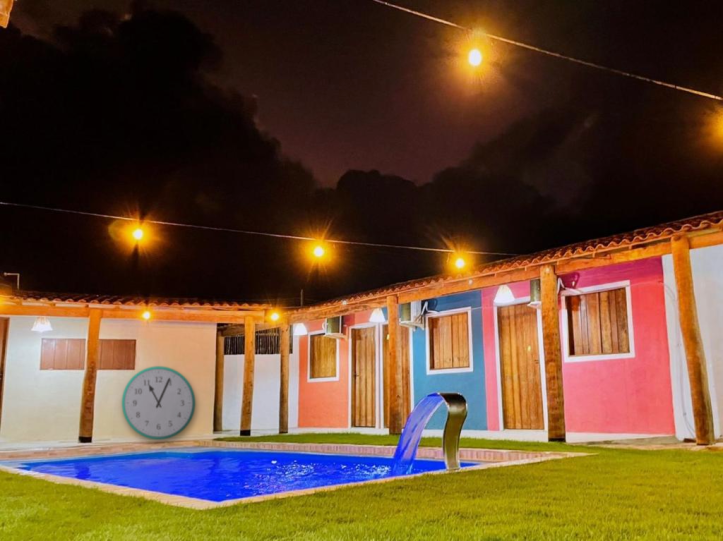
11:04
